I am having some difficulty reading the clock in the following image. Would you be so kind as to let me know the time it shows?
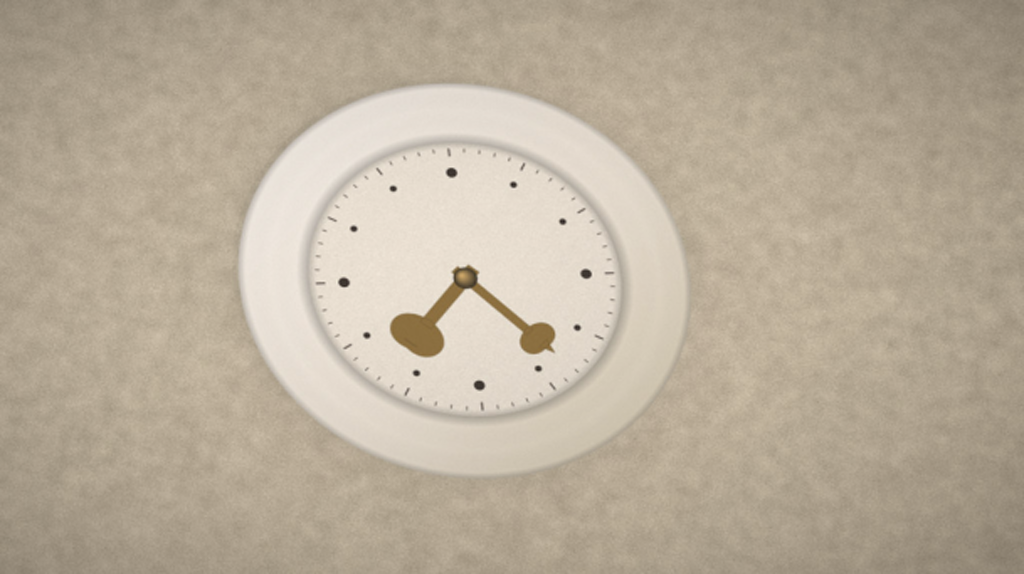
7:23
